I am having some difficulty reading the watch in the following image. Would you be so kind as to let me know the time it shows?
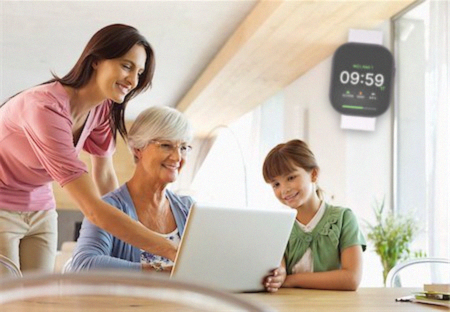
9:59
